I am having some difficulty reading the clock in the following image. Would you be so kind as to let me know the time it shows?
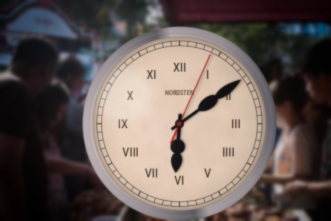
6:09:04
